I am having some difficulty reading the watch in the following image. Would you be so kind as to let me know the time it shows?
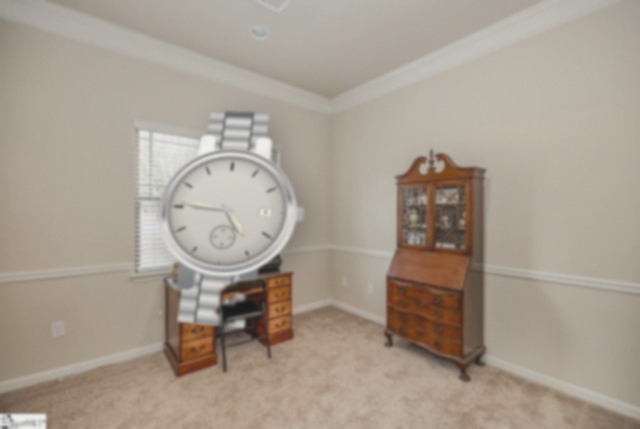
4:46
